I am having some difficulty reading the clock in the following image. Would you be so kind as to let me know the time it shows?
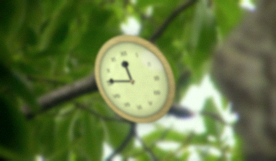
11:46
